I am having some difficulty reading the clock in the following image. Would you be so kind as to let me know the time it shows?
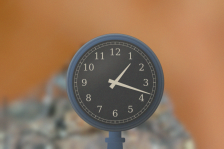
1:18
